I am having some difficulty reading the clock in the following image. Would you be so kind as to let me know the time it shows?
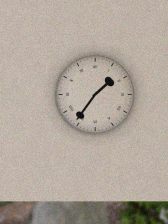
1:36
